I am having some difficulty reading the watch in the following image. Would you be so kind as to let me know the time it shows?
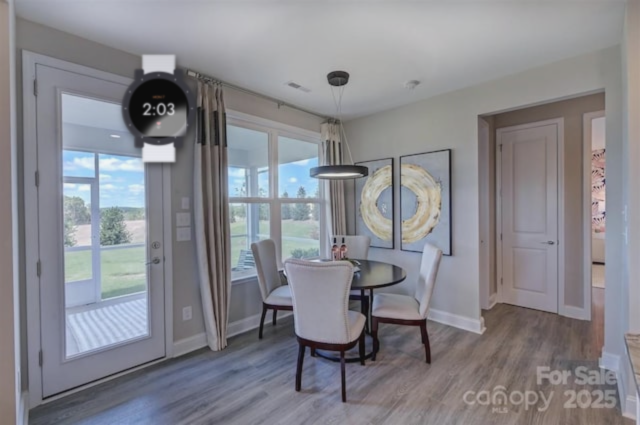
2:03
